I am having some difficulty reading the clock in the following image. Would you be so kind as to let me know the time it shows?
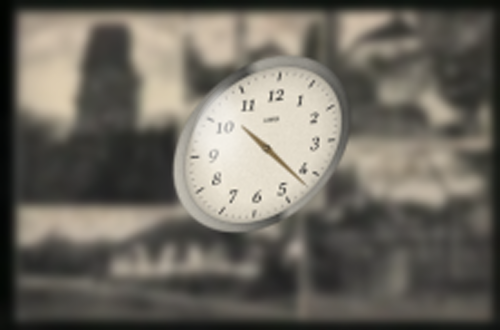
10:22
